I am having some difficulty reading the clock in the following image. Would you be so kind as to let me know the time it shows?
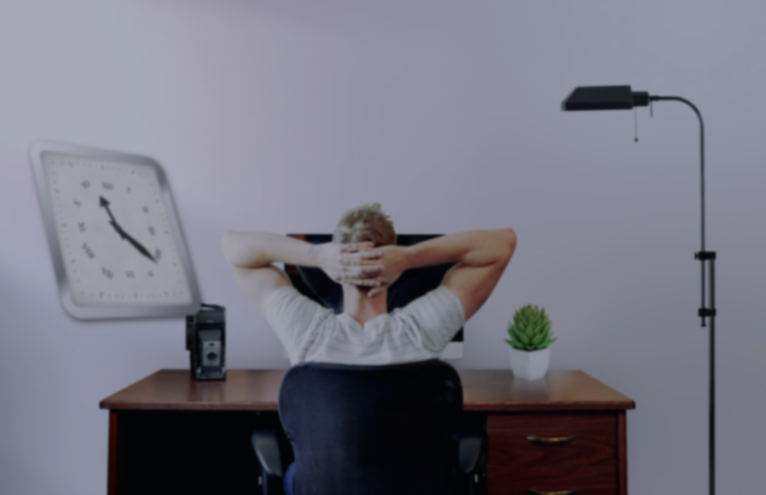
11:22
